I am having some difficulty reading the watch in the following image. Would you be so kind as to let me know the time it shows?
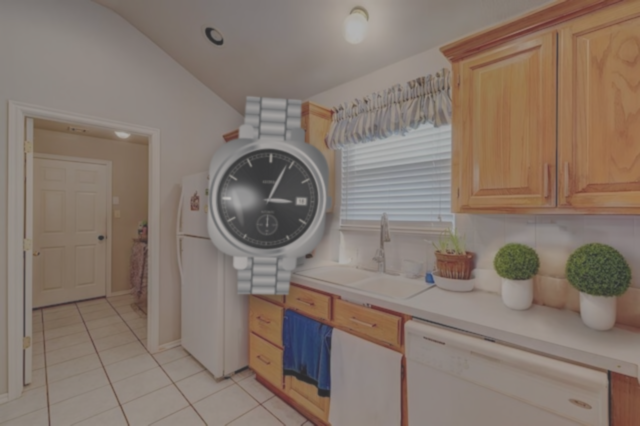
3:04
